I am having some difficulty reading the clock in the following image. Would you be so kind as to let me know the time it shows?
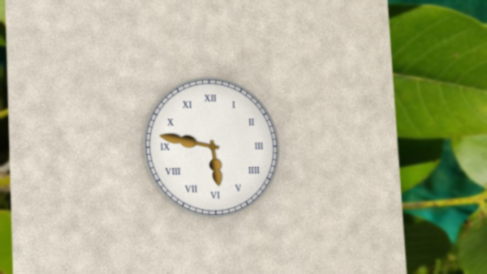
5:47
